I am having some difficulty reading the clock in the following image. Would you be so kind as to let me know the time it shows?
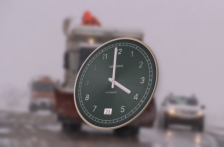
3:59
